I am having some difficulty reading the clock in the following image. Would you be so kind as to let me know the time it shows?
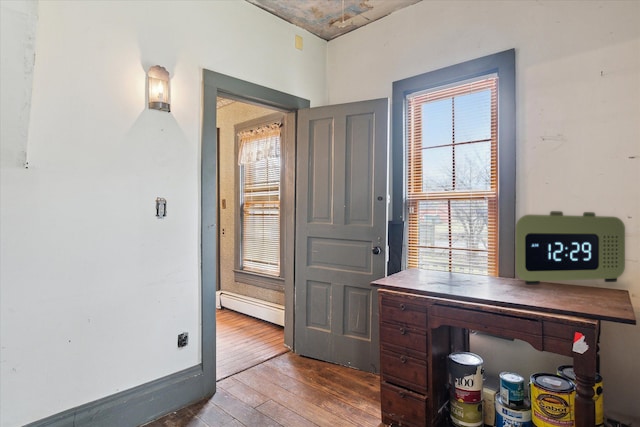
12:29
